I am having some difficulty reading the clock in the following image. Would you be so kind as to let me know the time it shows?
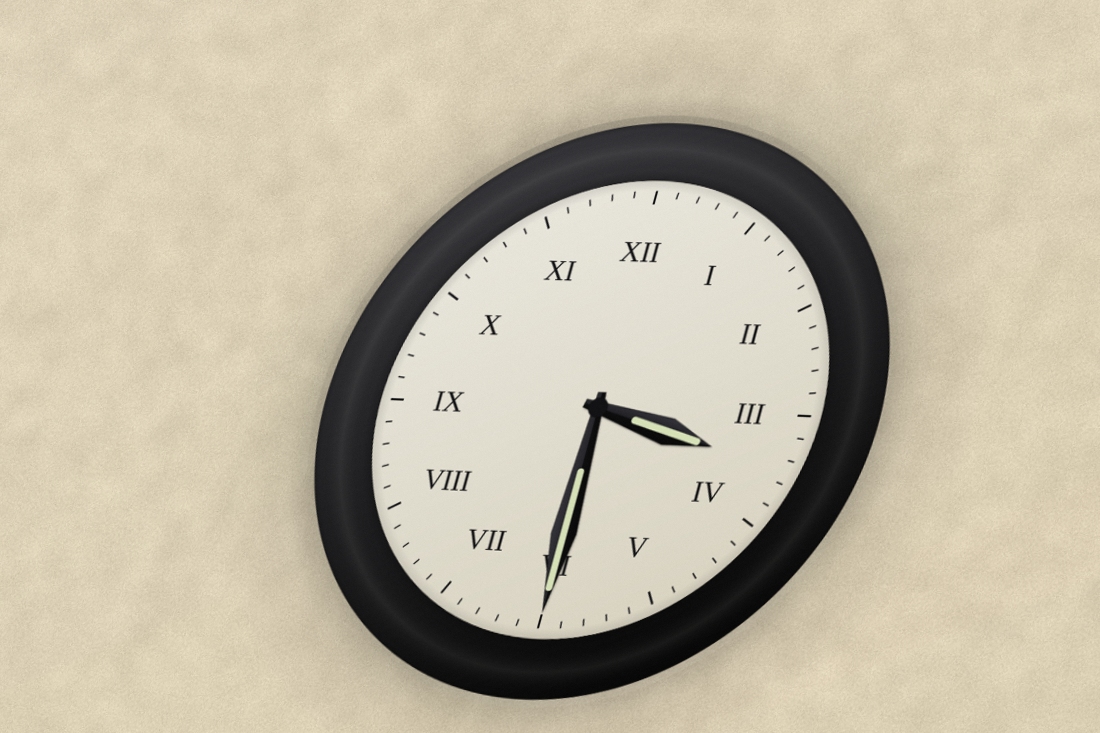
3:30
